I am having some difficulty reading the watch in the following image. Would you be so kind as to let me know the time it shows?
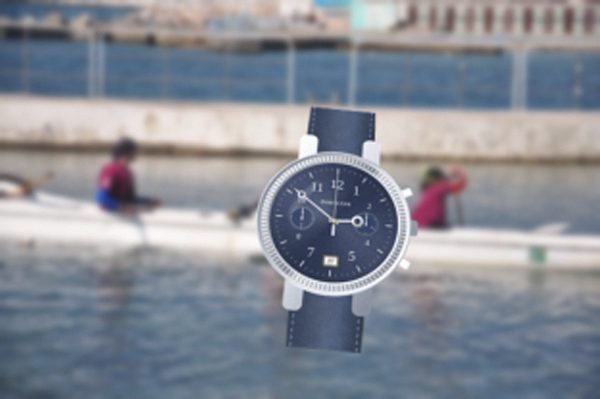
2:51
